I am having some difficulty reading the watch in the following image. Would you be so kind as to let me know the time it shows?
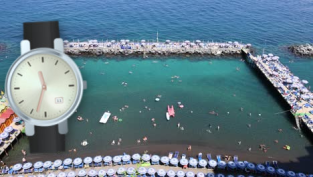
11:33
